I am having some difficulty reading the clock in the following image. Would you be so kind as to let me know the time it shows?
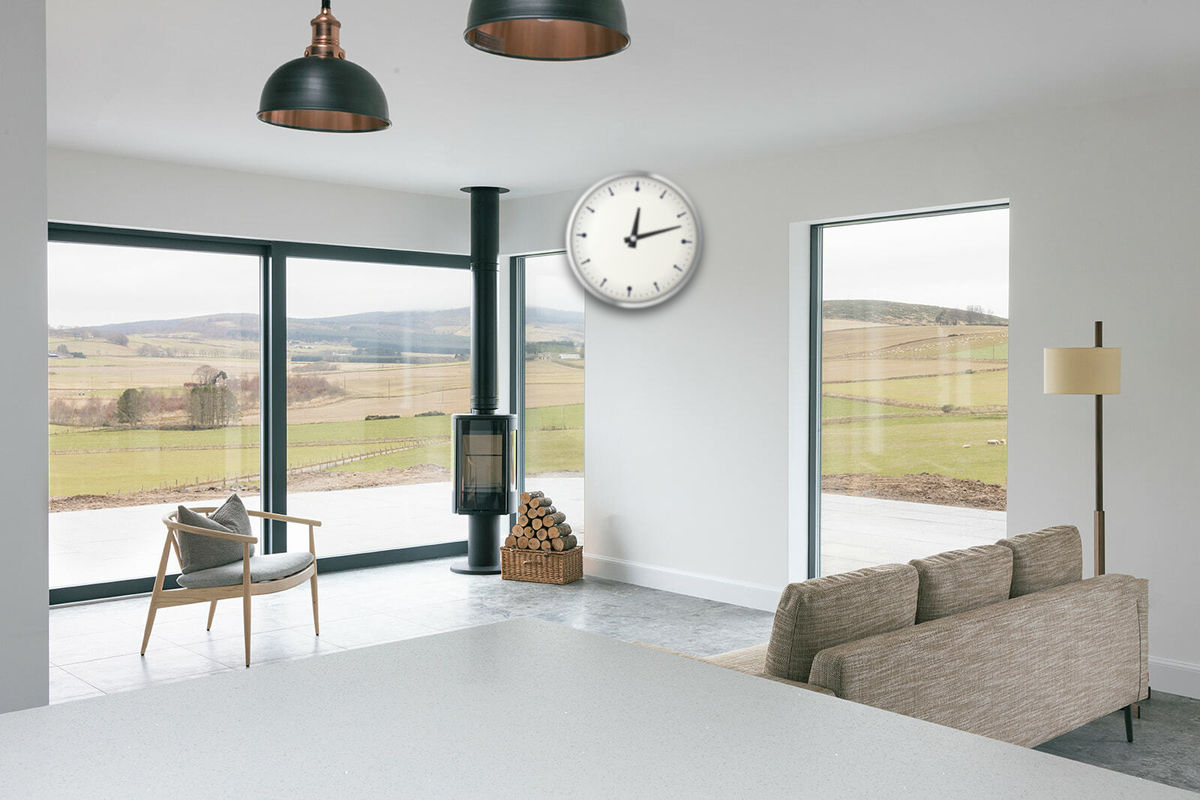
12:12
